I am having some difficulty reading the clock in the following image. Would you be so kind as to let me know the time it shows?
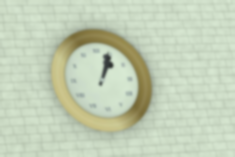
1:04
